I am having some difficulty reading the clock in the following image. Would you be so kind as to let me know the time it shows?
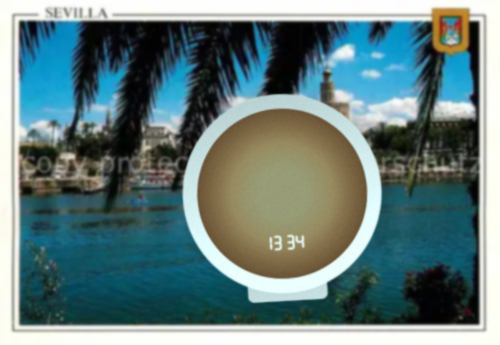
13:34
